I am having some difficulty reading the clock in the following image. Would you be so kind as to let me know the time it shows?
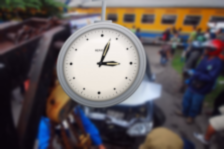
3:03
